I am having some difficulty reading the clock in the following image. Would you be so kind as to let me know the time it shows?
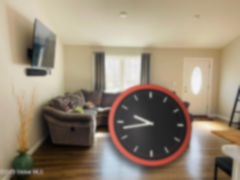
9:43
